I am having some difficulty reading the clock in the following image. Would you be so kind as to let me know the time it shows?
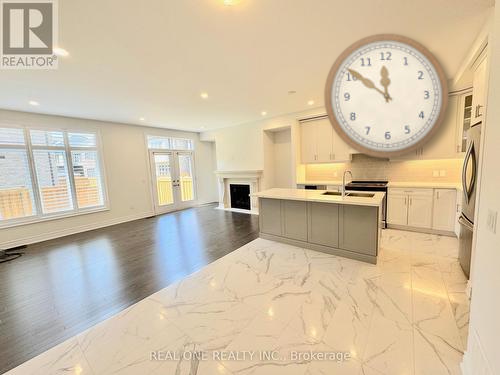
11:51
